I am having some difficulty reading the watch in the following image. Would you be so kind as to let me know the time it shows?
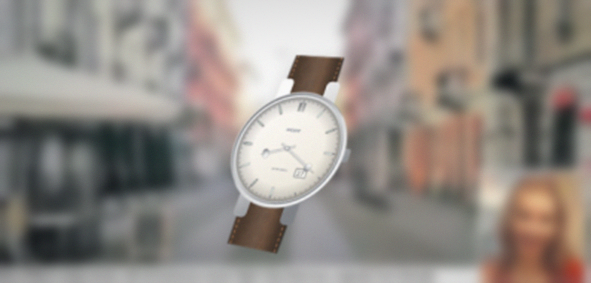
8:20
